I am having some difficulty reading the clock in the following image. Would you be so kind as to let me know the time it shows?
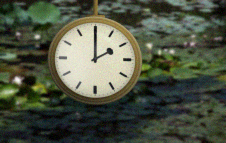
2:00
